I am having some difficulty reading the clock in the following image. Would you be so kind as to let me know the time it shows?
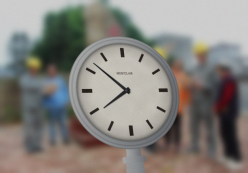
7:52
